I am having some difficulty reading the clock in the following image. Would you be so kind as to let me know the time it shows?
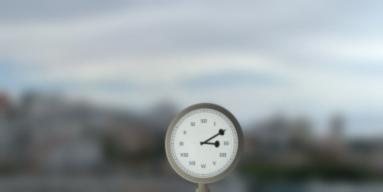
3:10
